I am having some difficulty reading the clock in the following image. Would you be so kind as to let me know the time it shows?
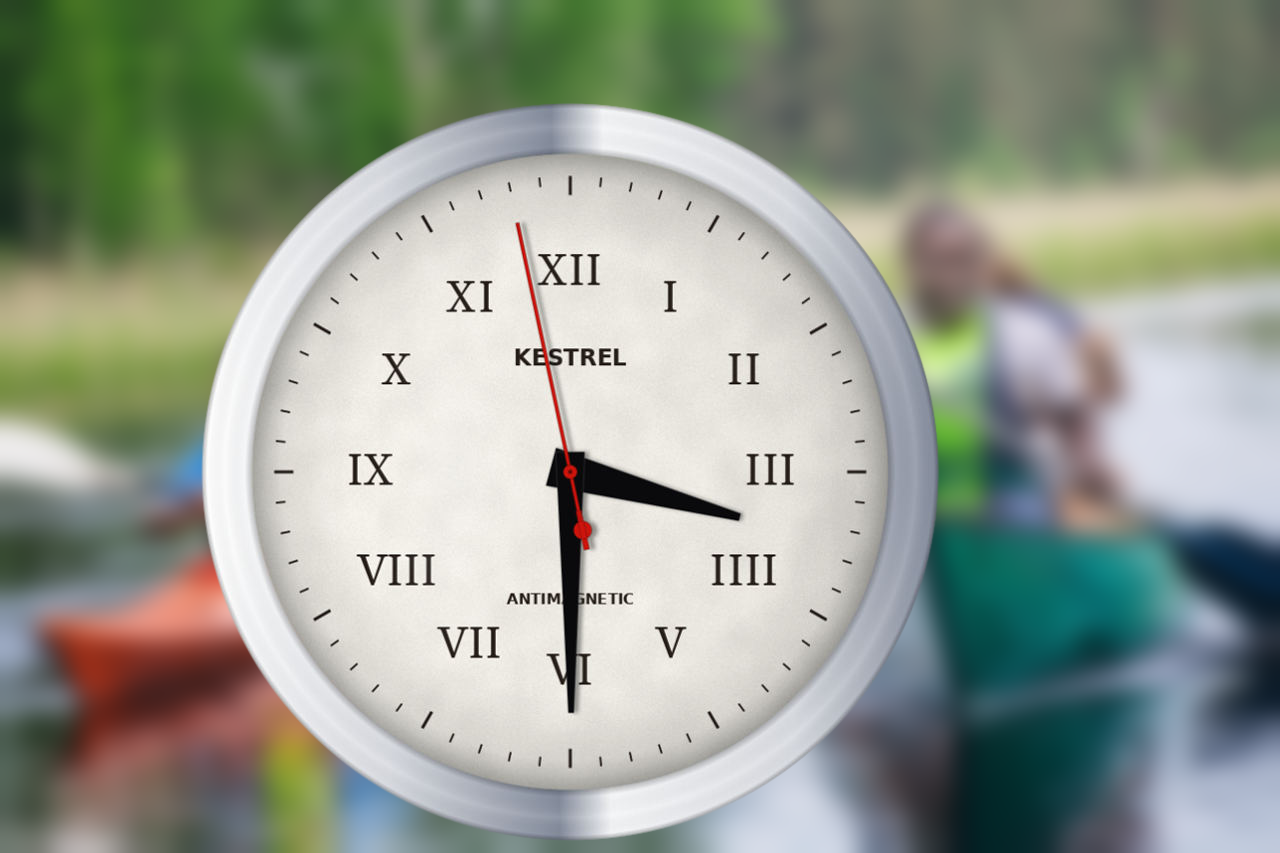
3:29:58
